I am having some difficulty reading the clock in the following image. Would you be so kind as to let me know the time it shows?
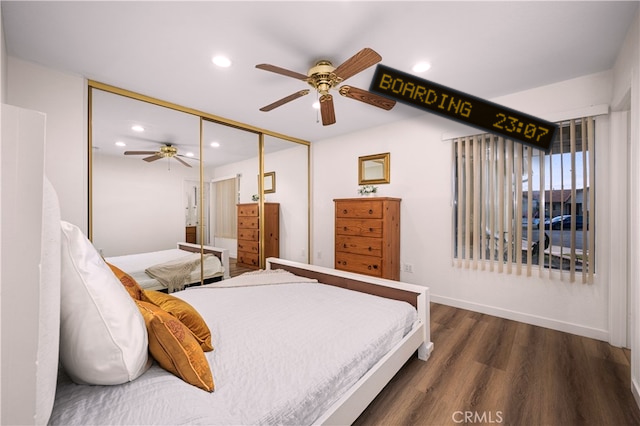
23:07
